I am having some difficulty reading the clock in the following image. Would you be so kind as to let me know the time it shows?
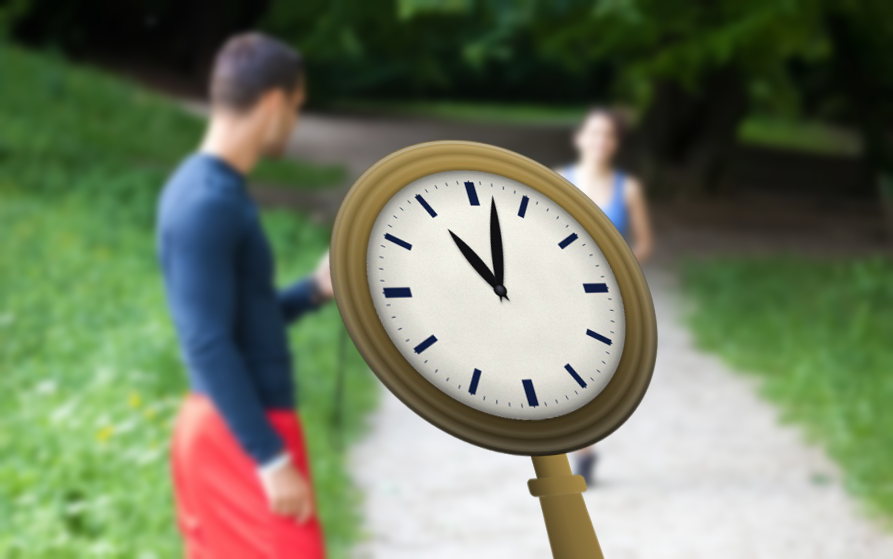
11:02
